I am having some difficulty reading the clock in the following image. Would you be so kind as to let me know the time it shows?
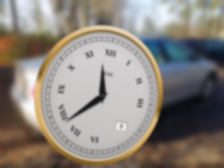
11:38
